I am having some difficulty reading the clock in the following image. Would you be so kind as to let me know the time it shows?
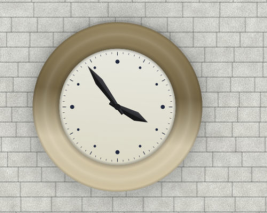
3:54
